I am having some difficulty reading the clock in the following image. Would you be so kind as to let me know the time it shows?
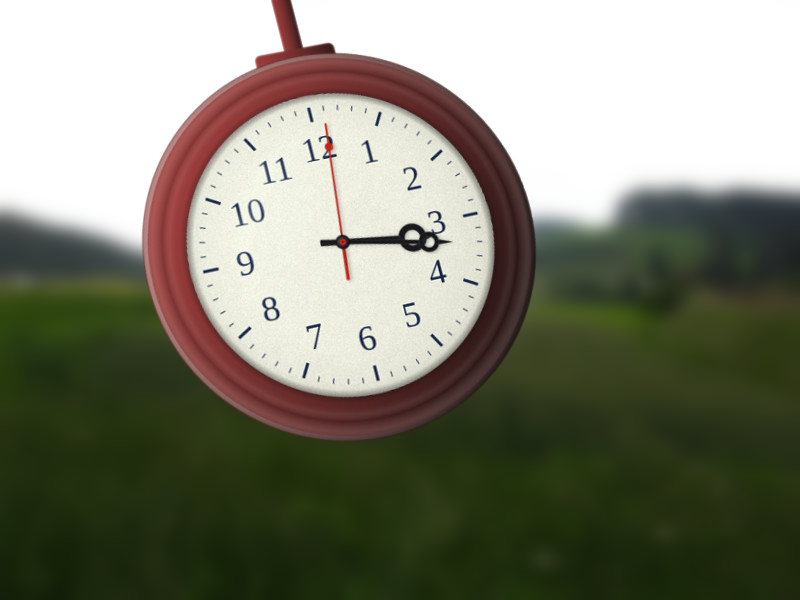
3:17:01
